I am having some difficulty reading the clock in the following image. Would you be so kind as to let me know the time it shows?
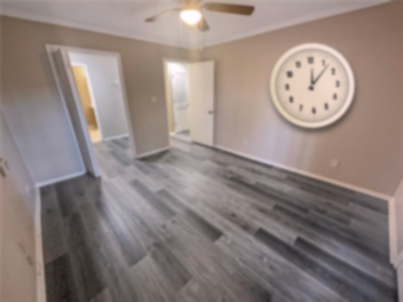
12:07
